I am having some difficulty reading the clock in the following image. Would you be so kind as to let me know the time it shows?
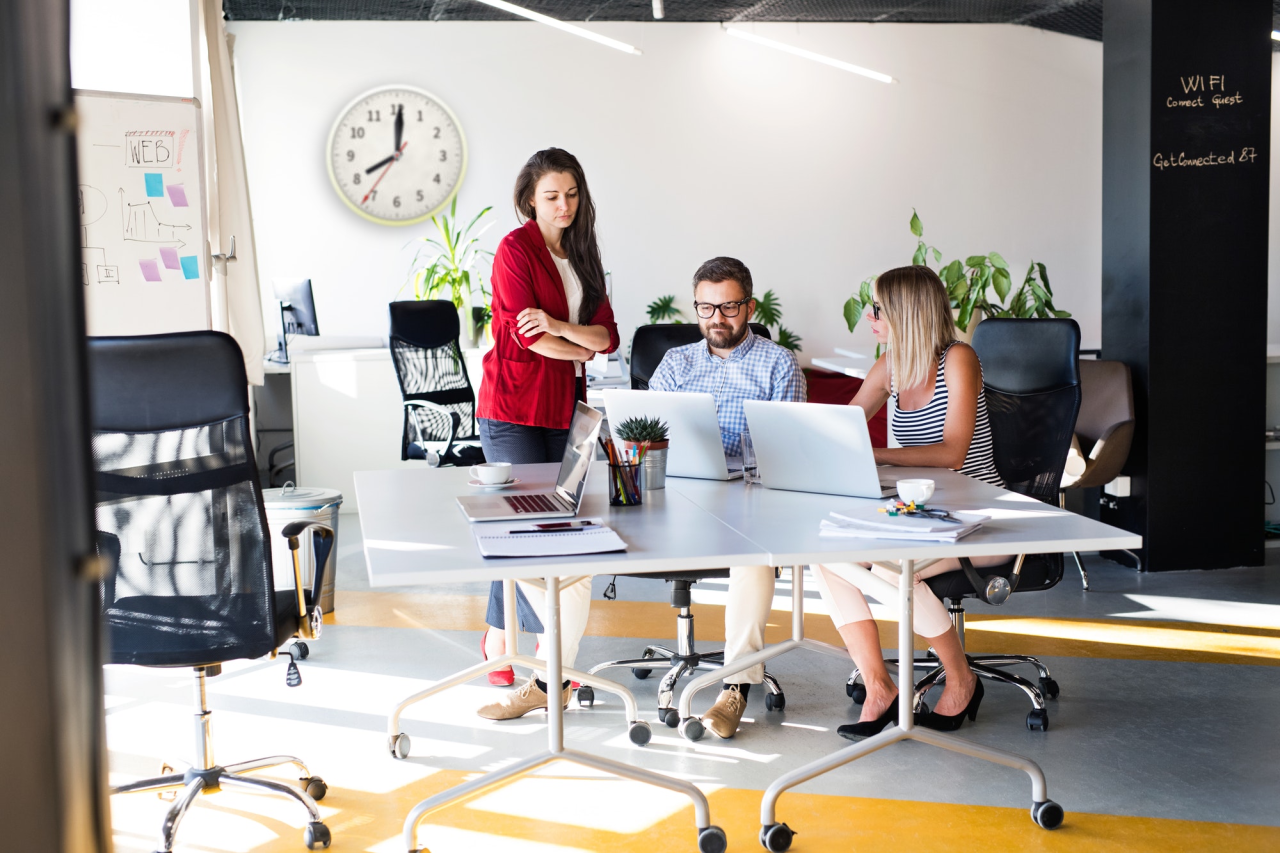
8:00:36
